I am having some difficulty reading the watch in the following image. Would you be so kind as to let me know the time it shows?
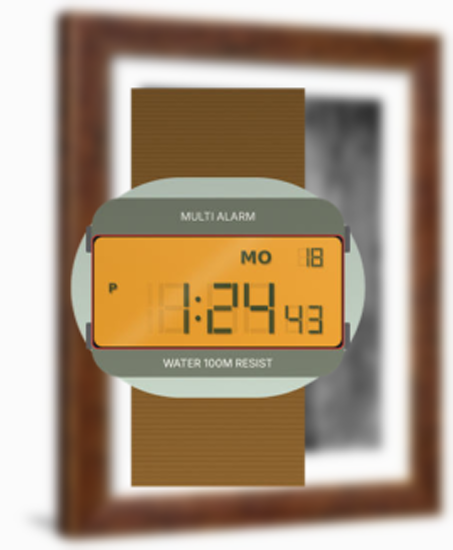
1:24:43
